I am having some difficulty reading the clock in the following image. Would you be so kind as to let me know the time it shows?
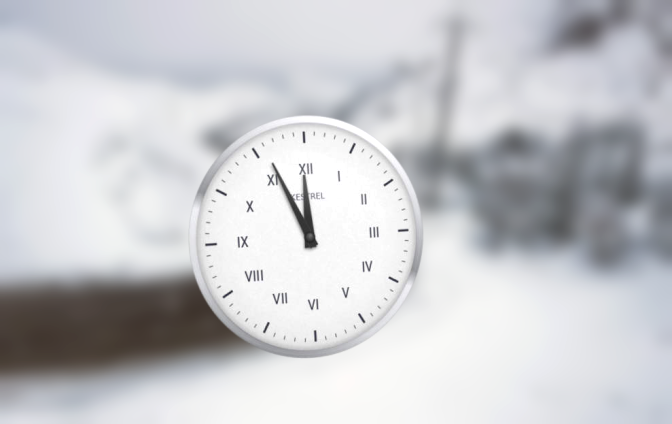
11:56
